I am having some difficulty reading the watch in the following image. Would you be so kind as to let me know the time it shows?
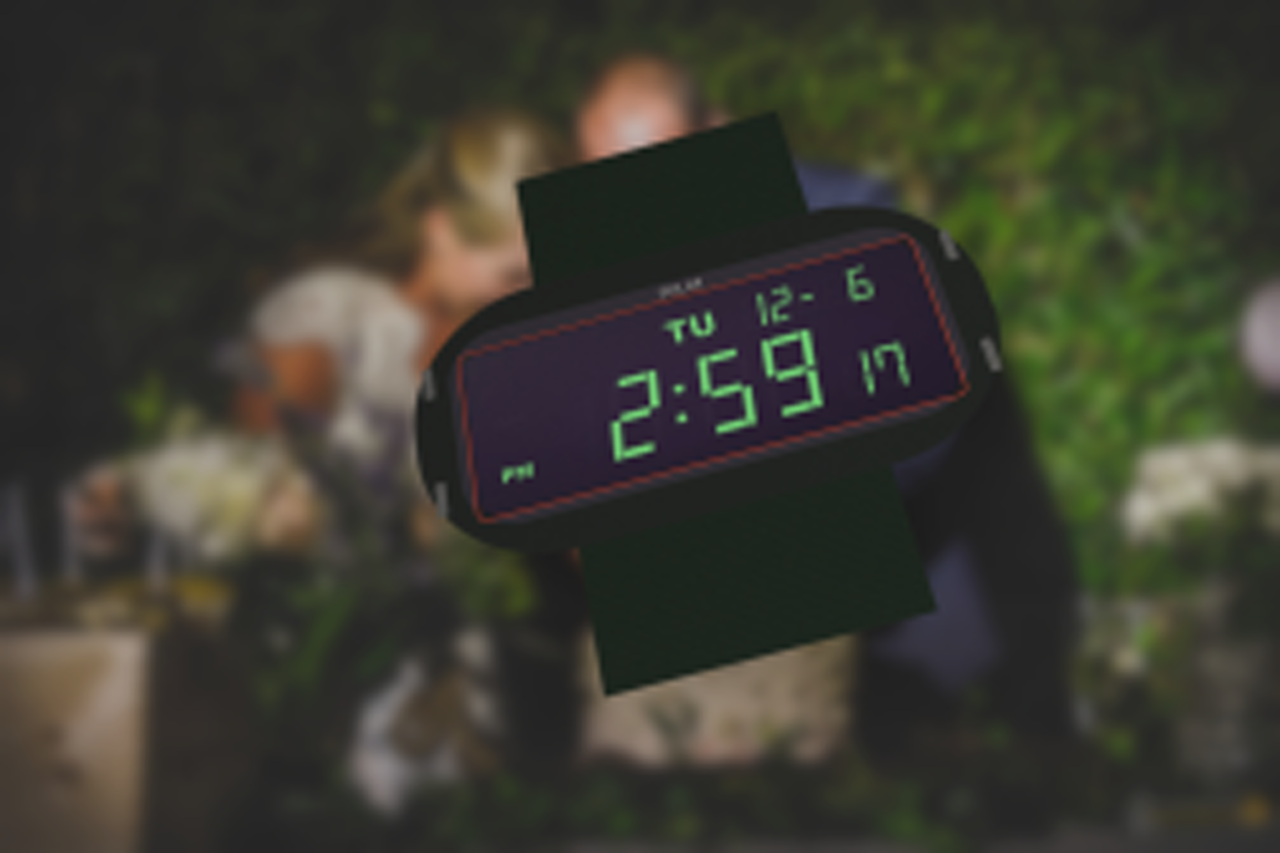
2:59:17
